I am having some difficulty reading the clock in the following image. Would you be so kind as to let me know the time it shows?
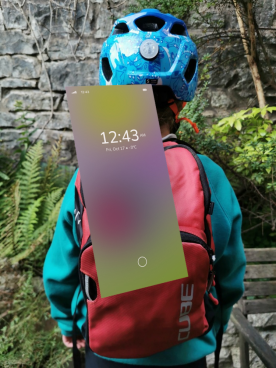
12:43
